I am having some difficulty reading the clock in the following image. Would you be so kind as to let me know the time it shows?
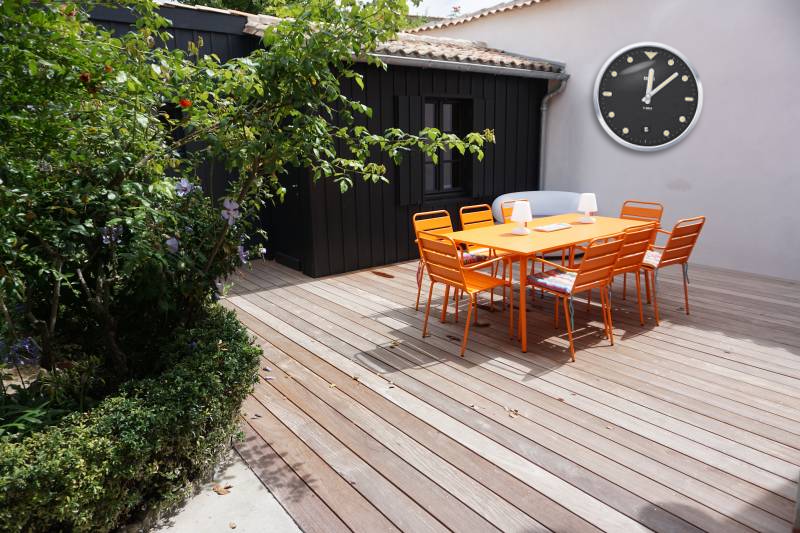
12:08
